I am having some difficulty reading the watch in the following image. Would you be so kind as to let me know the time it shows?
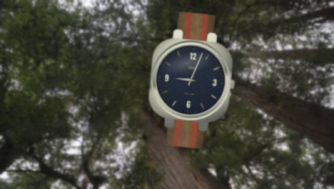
9:03
